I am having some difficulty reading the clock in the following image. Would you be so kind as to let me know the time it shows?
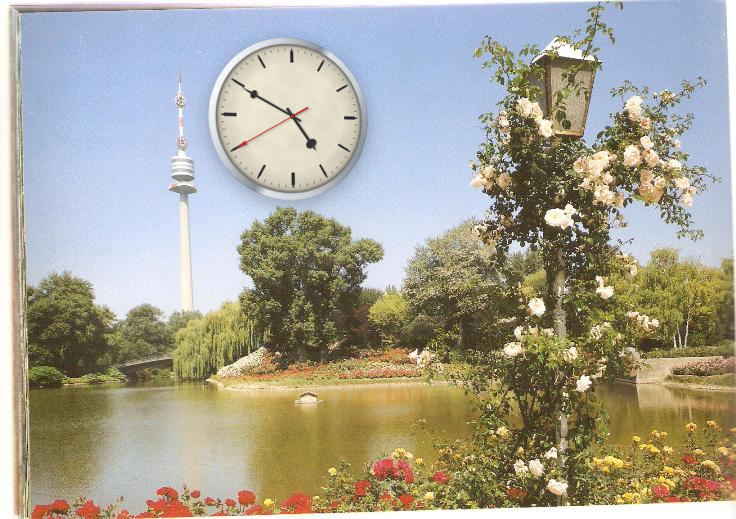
4:49:40
